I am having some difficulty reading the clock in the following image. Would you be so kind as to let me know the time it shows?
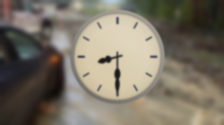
8:30
